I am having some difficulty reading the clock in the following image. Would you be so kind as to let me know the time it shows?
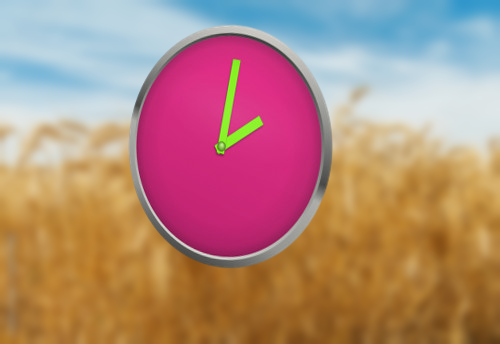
2:02
